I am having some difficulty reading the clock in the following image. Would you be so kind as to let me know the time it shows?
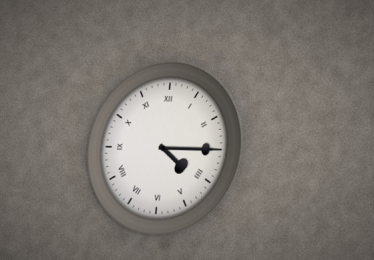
4:15
